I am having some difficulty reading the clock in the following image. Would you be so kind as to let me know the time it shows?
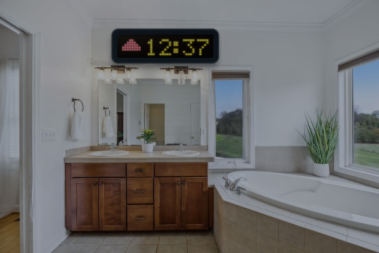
12:37
